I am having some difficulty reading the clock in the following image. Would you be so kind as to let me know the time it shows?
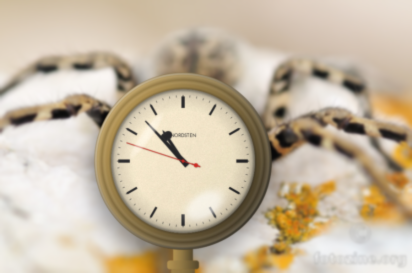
10:52:48
